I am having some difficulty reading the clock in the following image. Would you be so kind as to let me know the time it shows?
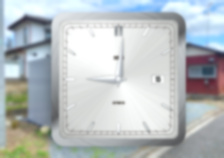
9:01
